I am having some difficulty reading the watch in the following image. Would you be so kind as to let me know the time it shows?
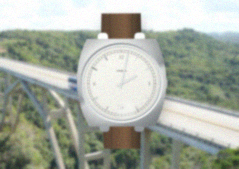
2:02
